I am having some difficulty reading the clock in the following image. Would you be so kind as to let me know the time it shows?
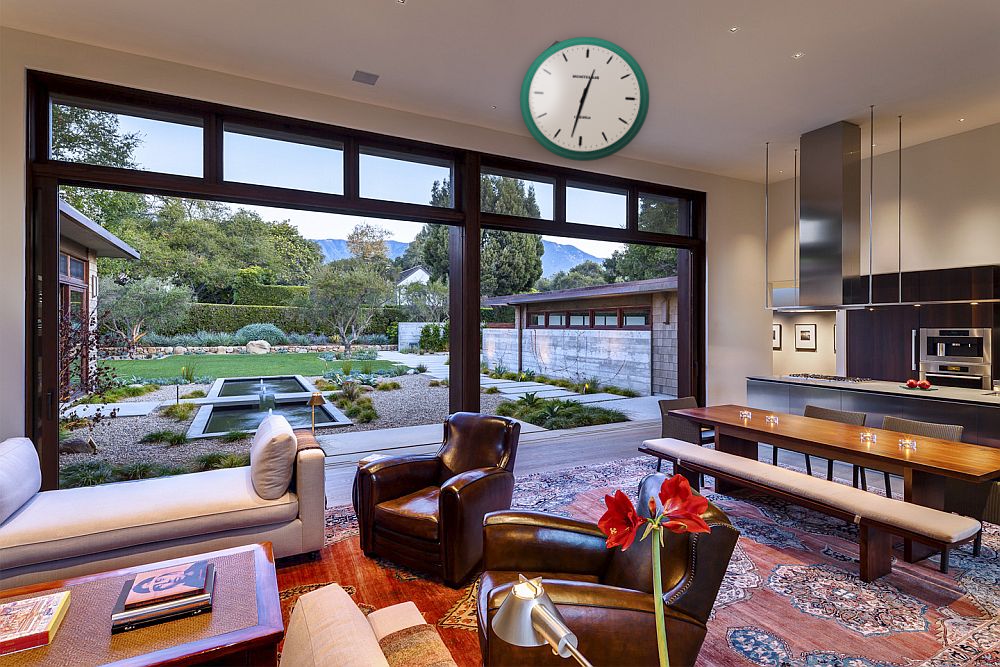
12:32
